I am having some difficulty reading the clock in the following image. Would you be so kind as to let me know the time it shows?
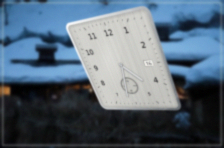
4:32
